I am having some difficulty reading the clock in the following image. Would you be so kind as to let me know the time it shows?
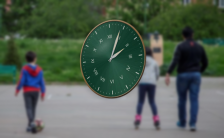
2:04
